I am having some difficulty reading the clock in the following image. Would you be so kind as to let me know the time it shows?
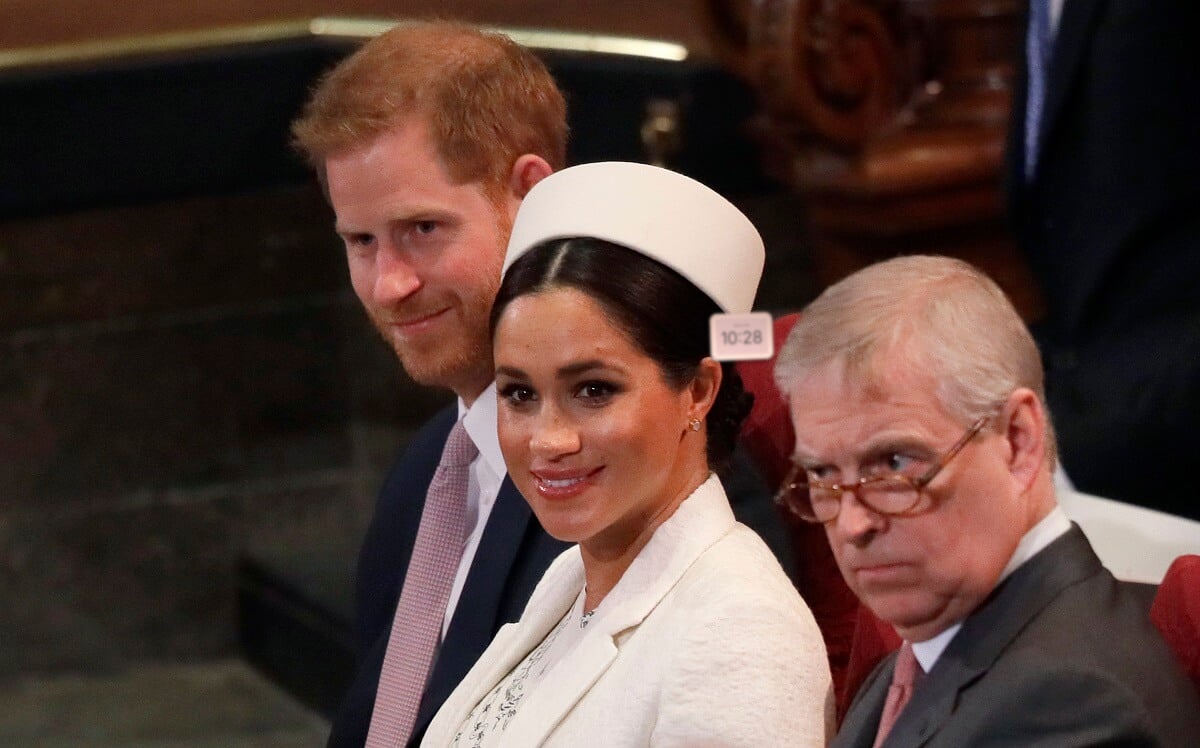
10:28
